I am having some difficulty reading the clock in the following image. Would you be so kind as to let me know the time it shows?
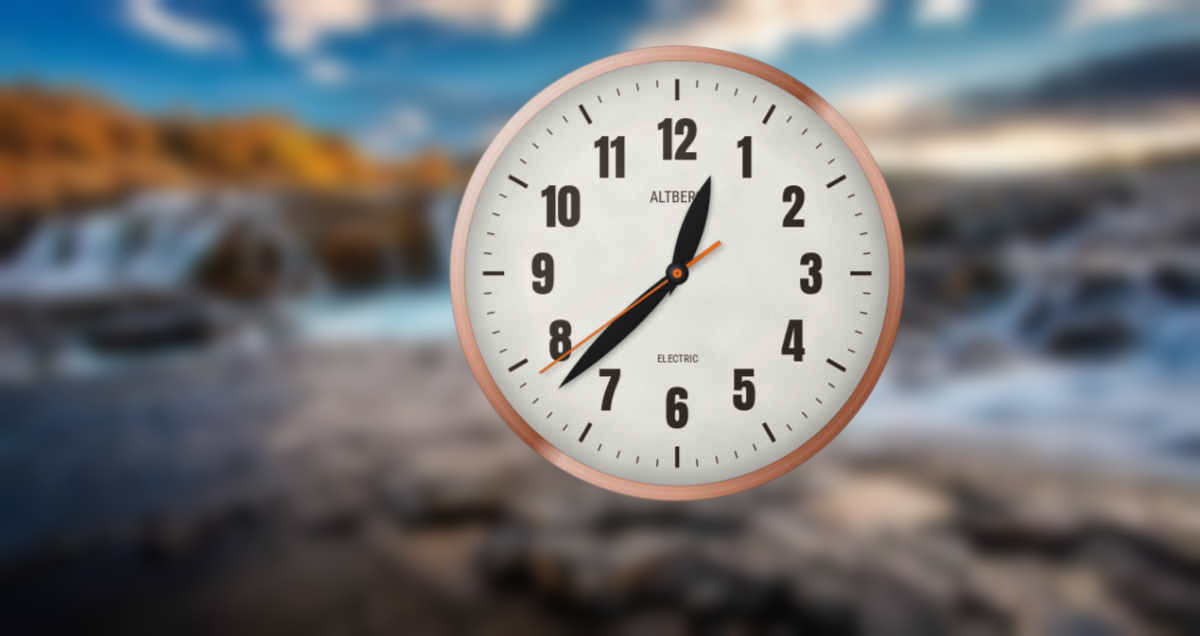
12:37:39
